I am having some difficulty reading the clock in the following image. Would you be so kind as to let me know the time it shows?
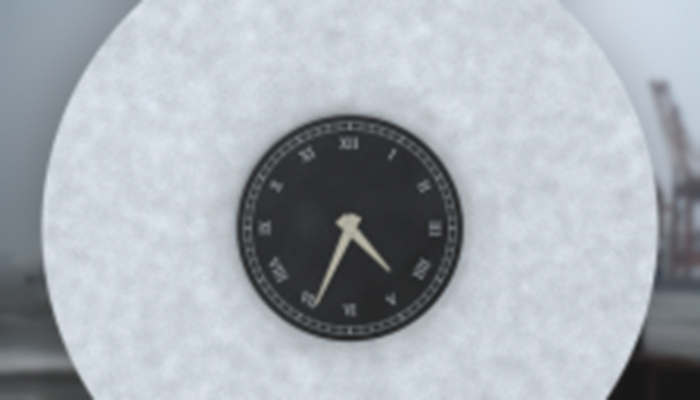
4:34
